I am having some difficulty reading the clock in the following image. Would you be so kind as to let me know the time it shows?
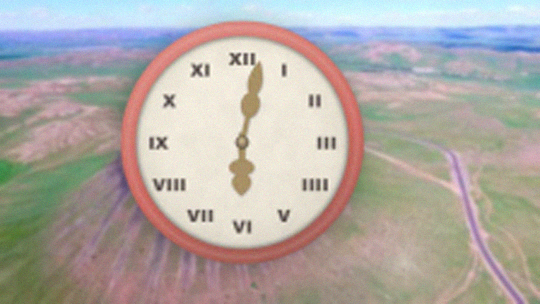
6:02
